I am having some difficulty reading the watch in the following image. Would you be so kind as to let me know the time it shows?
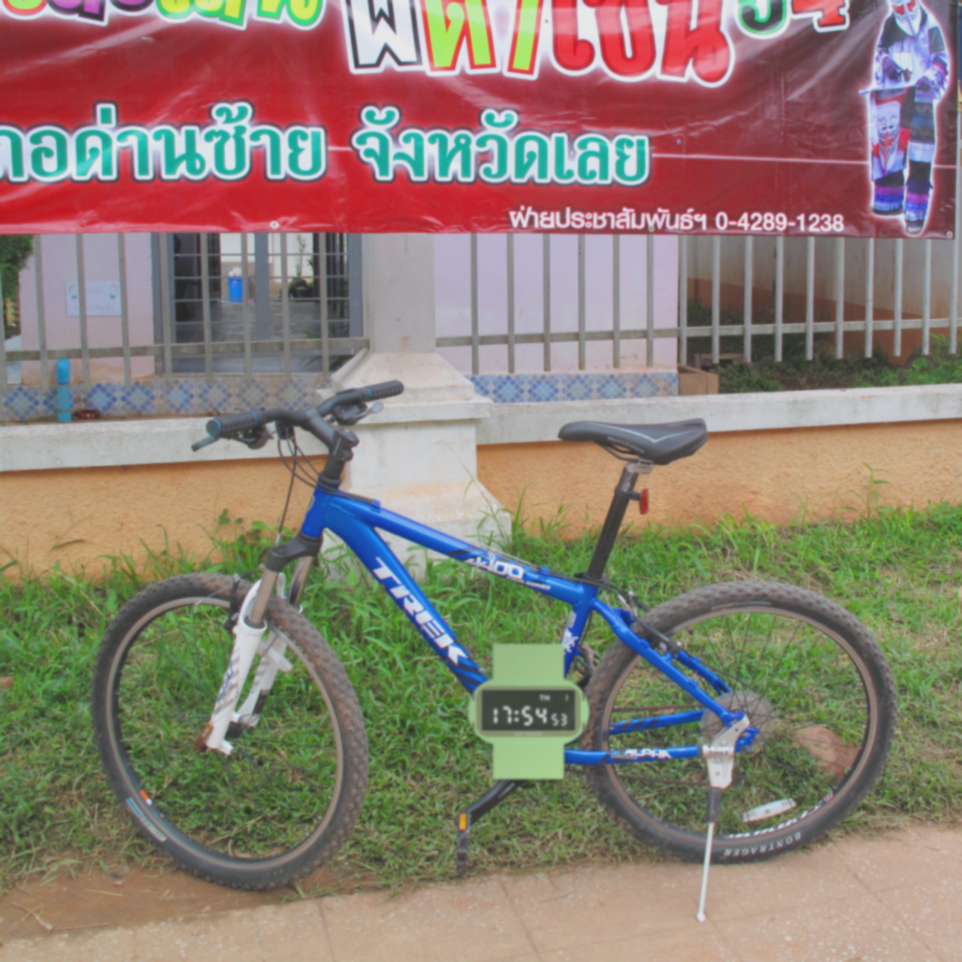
17:54
